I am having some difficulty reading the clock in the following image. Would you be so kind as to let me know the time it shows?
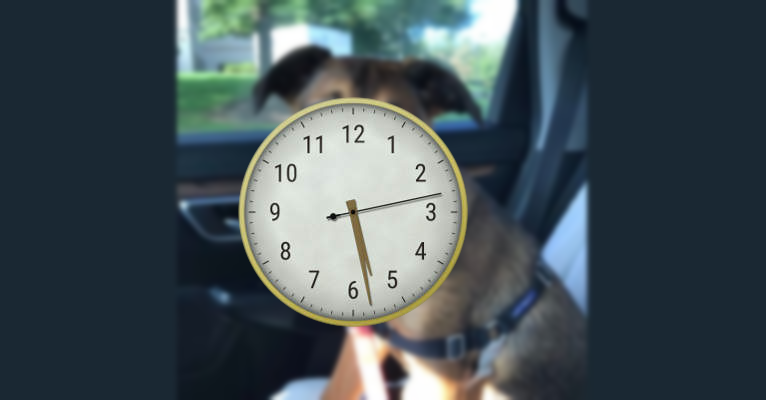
5:28:13
